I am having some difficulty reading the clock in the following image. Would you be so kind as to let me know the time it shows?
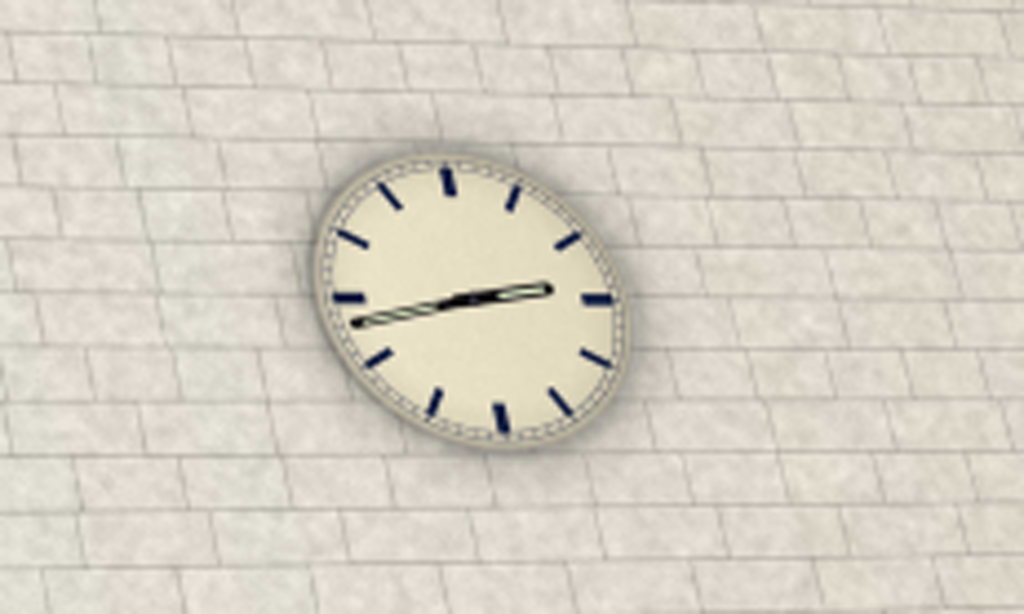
2:43
